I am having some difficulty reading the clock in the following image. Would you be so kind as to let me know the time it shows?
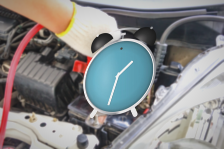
1:32
